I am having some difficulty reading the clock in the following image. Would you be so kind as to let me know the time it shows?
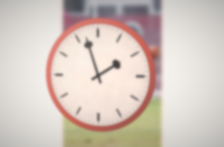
1:57
